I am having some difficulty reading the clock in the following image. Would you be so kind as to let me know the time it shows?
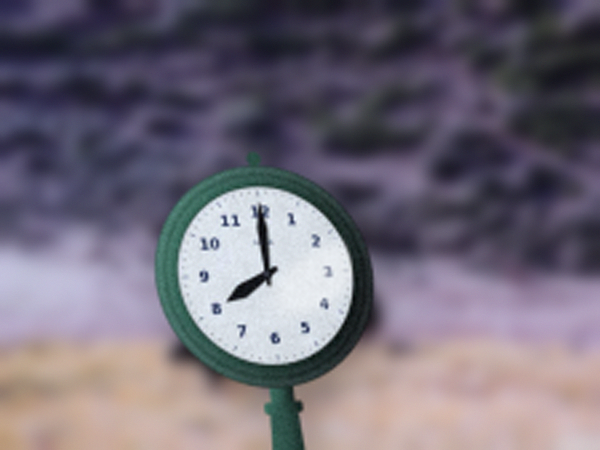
8:00
